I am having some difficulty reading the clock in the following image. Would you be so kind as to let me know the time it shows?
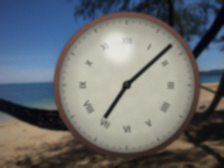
7:08
